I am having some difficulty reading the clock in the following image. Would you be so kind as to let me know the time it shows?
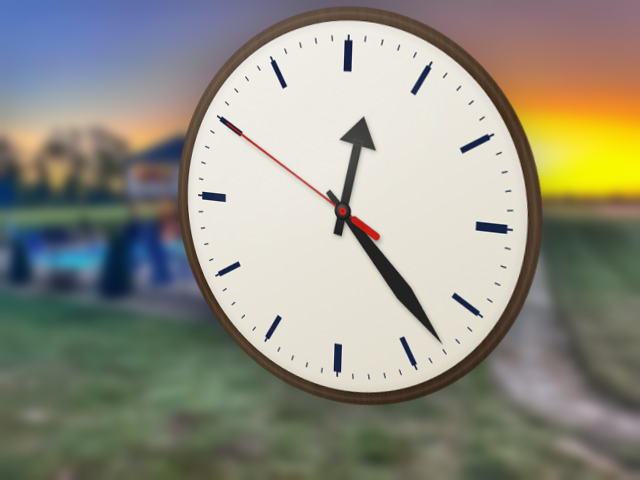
12:22:50
